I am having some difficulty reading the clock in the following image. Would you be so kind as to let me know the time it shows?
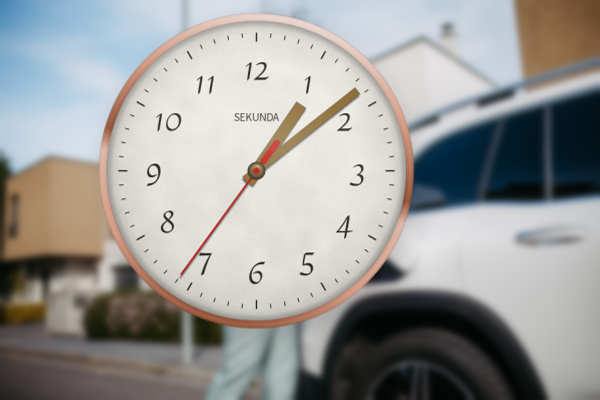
1:08:36
